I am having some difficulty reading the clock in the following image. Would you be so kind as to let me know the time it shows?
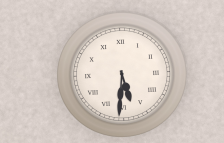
5:31
